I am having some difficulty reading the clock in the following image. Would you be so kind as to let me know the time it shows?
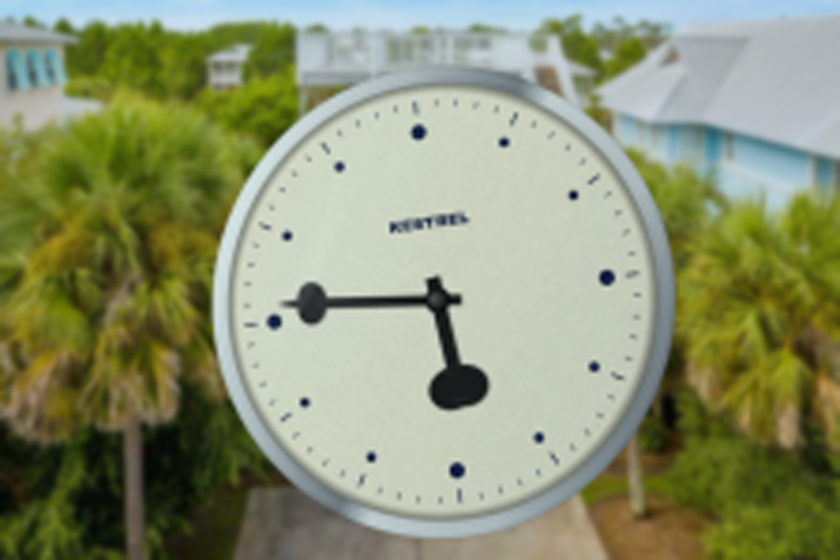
5:46
